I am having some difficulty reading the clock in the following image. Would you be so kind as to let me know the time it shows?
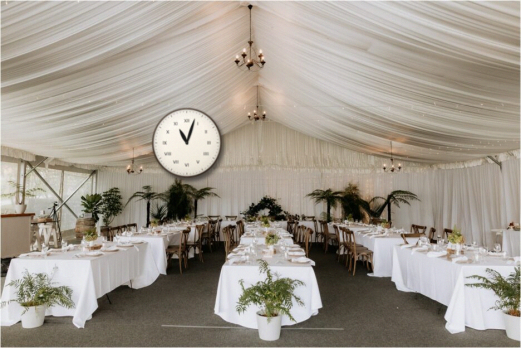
11:03
